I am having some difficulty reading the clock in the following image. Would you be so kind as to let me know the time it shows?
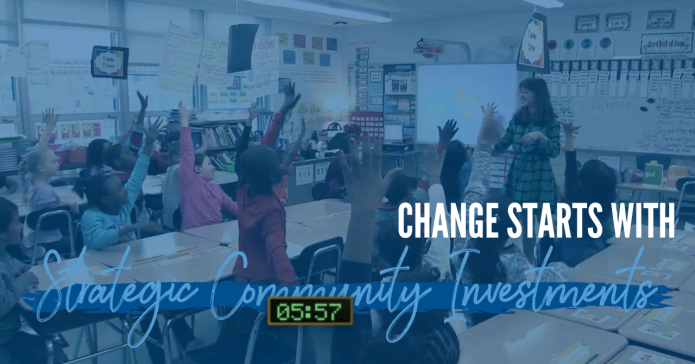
5:57
